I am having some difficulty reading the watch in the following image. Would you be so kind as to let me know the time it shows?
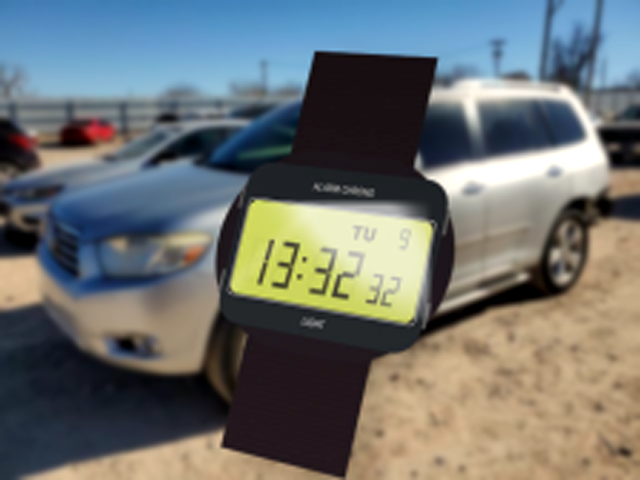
13:32:32
